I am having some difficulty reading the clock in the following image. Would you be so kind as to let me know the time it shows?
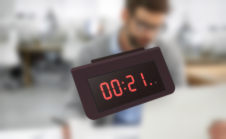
0:21
